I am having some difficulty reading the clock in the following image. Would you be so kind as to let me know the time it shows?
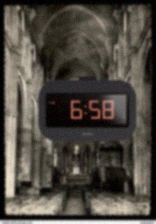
6:58
